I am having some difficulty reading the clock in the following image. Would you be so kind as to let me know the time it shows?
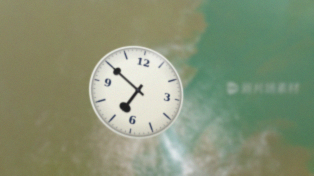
6:50
